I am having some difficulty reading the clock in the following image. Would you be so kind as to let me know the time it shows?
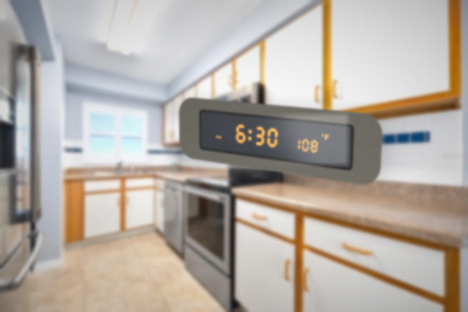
6:30
